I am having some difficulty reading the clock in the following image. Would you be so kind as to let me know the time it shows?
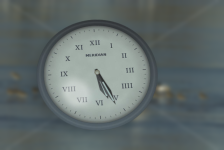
5:26
